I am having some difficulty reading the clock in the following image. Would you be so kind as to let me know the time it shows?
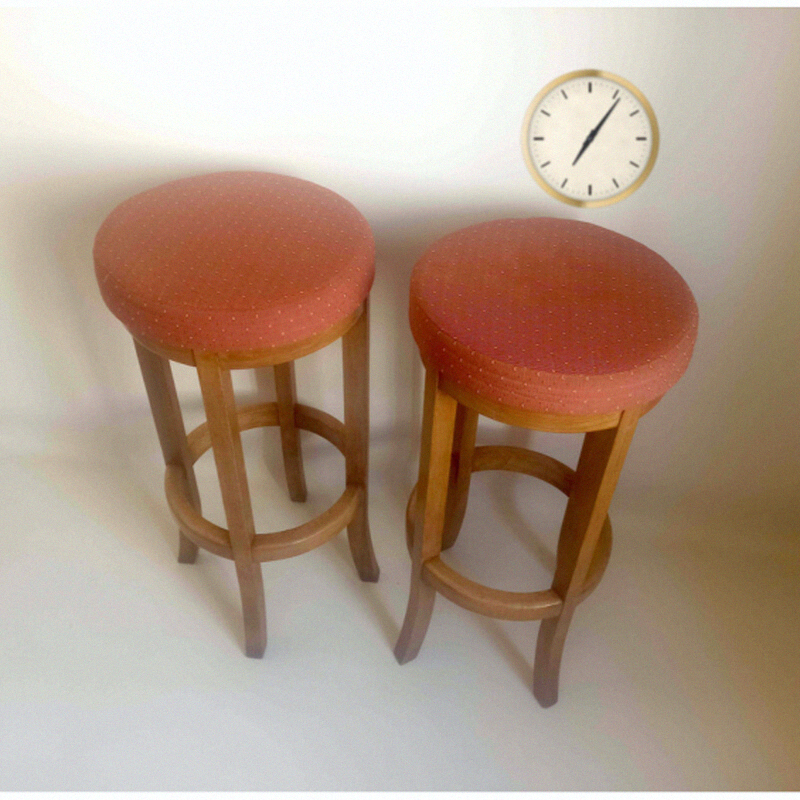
7:06
